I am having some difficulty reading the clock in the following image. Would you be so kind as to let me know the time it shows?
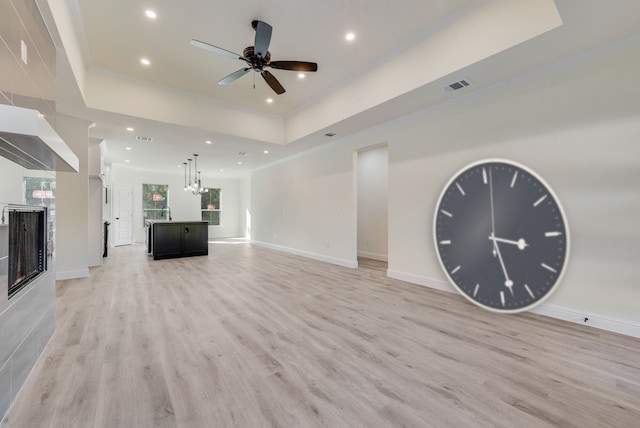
3:28:01
